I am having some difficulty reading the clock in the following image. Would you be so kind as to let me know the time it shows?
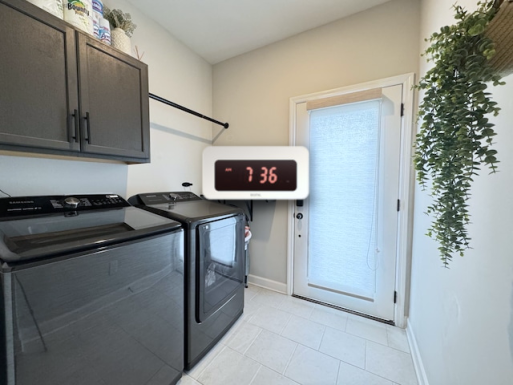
7:36
